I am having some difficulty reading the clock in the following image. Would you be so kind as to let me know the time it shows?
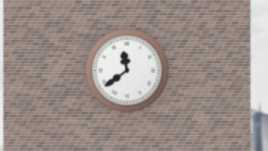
11:39
